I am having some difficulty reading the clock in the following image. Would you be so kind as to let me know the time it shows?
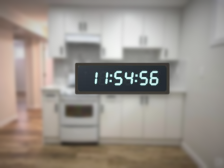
11:54:56
